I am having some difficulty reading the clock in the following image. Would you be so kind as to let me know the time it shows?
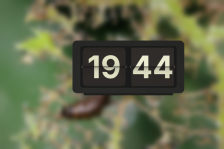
19:44
